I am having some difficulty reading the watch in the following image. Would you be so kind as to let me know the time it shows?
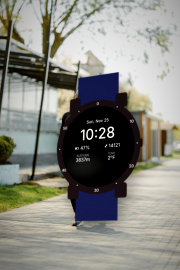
10:28
